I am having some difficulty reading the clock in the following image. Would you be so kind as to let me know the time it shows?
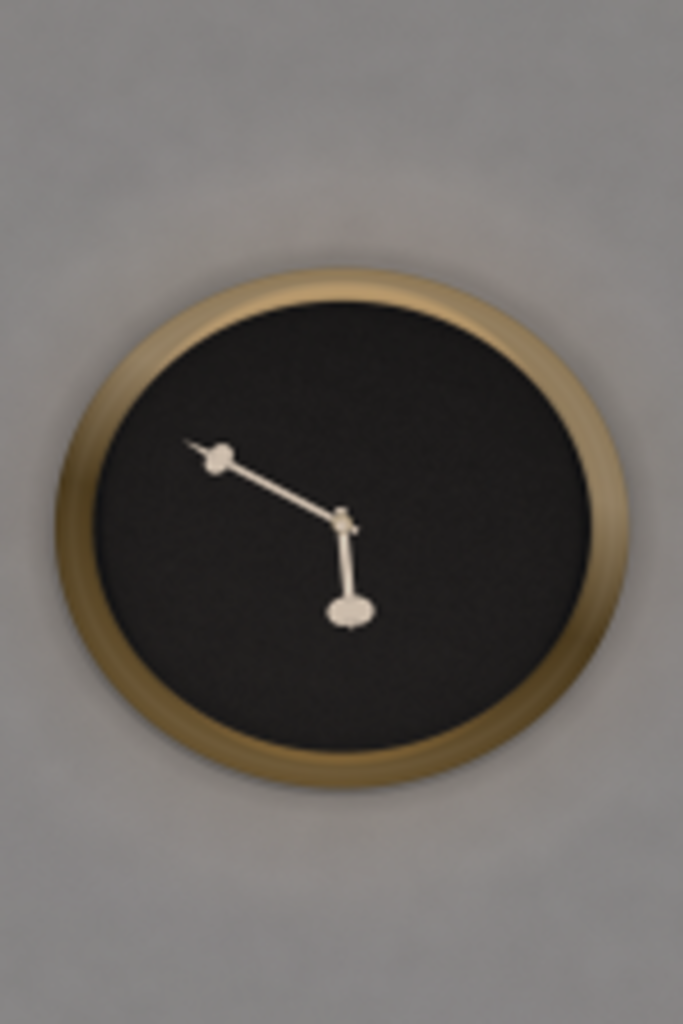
5:50
